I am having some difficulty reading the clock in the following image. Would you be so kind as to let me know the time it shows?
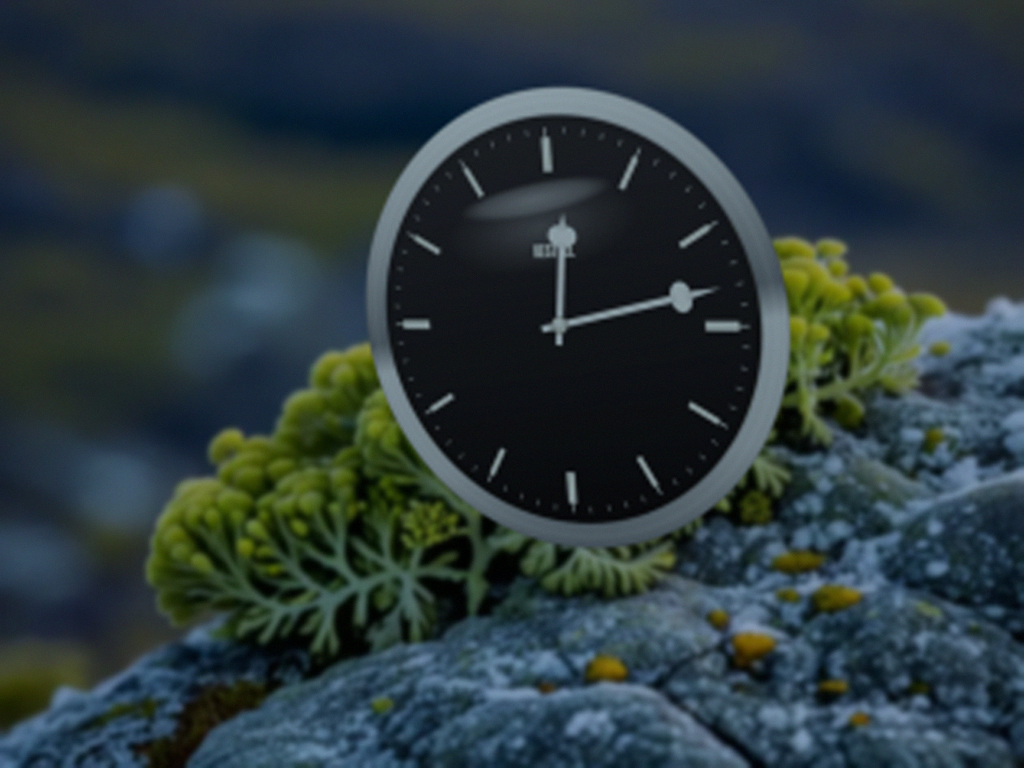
12:13
